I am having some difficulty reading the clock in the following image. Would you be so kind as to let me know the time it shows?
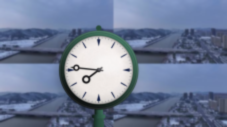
7:46
